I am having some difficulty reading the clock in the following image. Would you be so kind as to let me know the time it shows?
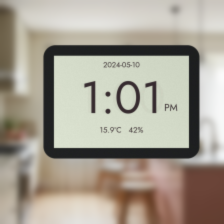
1:01
